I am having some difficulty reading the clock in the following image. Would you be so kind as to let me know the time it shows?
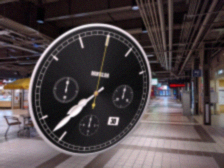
7:37
